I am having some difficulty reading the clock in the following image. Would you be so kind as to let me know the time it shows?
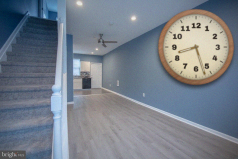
8:27
